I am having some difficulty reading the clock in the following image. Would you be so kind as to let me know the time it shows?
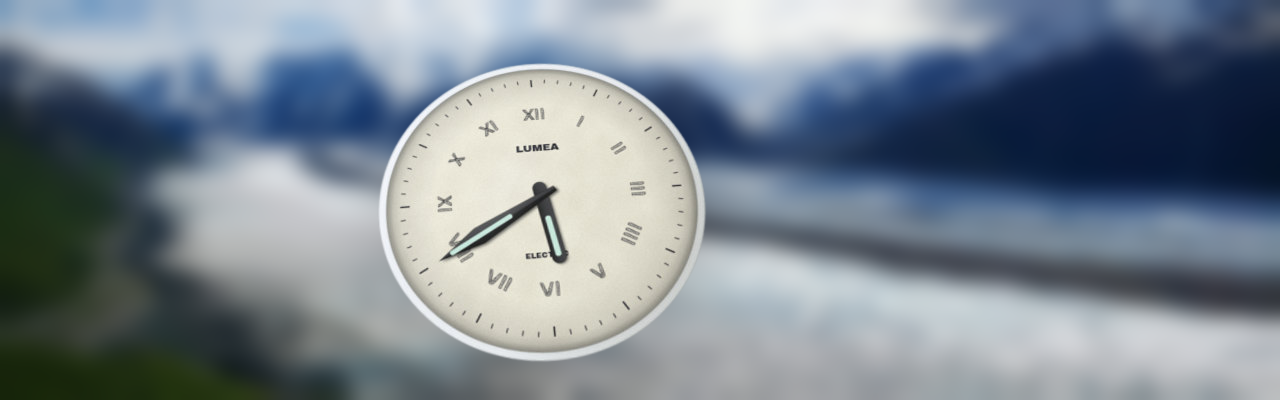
5:40
